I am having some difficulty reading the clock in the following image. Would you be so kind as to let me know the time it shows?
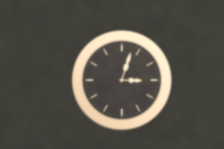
3:03
